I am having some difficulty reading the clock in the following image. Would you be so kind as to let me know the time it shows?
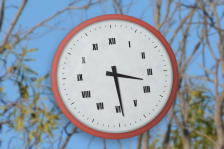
3:29
